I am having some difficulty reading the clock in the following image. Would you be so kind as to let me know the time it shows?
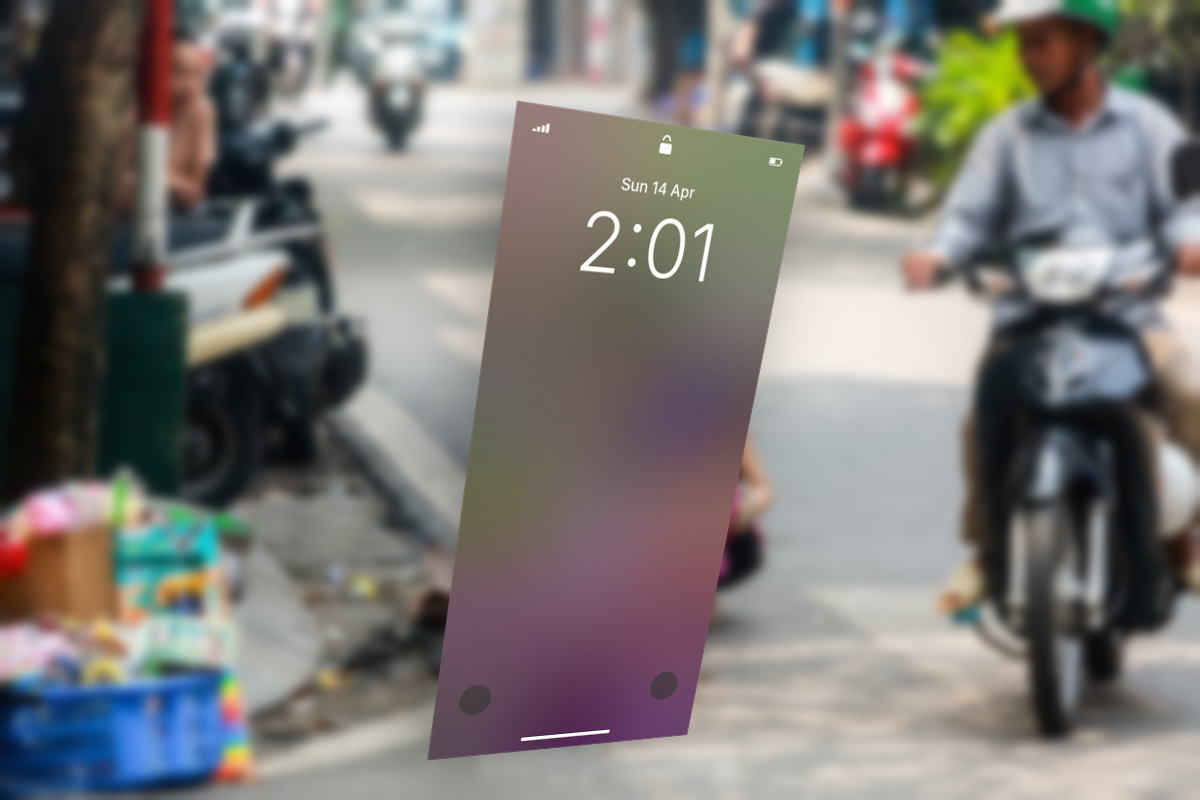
2:01
